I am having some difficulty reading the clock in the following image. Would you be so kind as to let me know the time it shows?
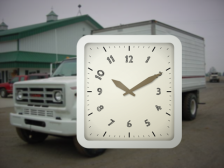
10:10
